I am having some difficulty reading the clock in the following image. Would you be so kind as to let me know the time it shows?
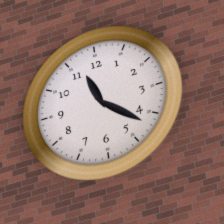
11:22
